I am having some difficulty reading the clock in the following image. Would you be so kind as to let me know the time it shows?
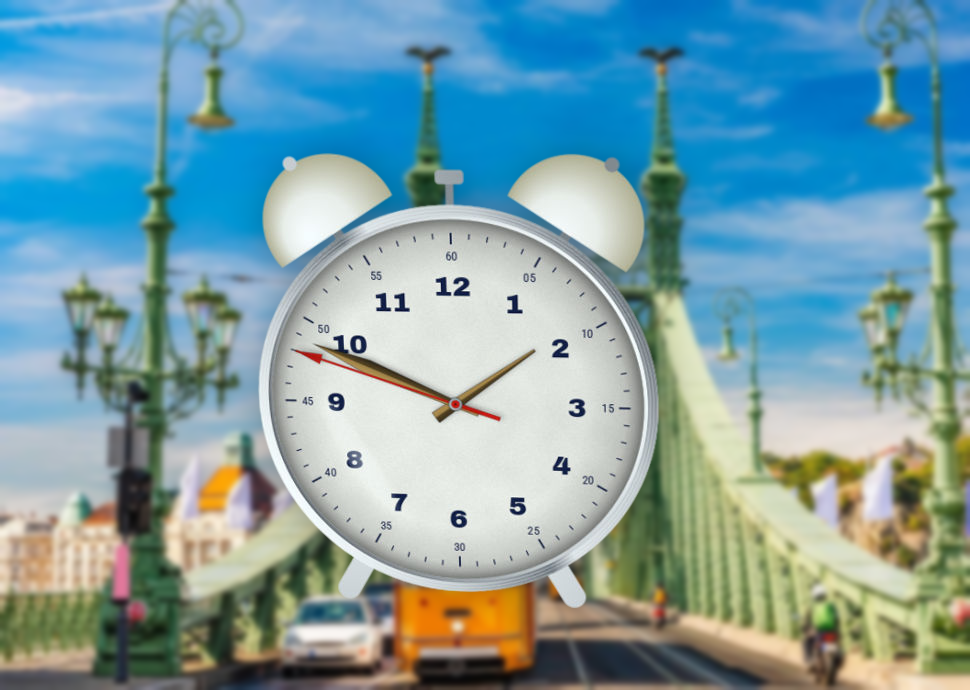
1:48:48
